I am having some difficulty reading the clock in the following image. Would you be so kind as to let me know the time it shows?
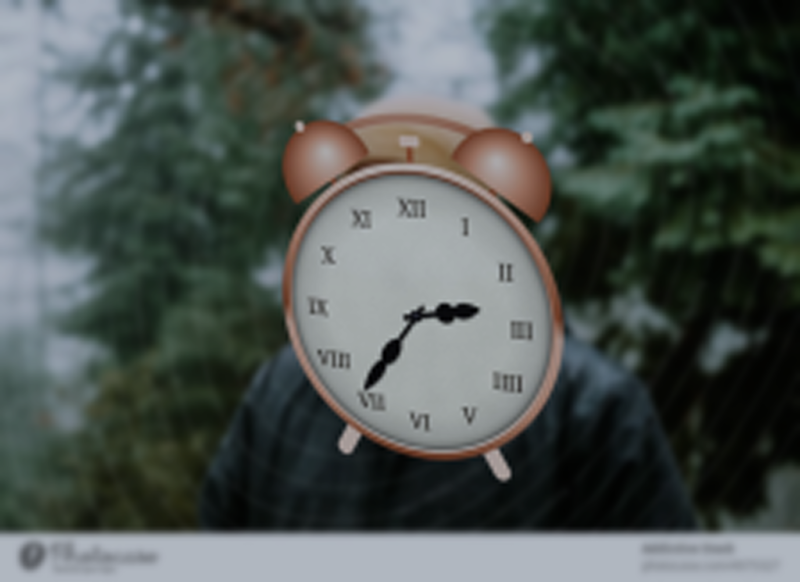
2:36
